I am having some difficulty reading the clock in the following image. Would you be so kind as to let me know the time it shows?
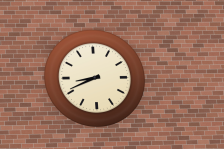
8:41
